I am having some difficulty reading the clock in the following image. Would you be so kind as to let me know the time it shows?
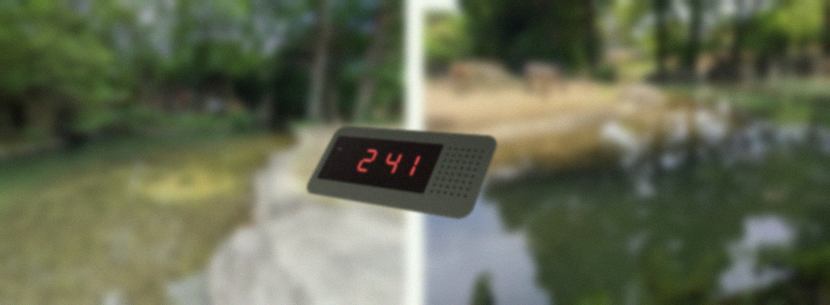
2:41
